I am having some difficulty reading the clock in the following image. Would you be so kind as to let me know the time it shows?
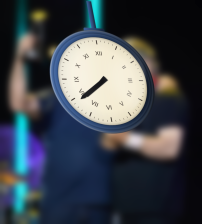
7:39
